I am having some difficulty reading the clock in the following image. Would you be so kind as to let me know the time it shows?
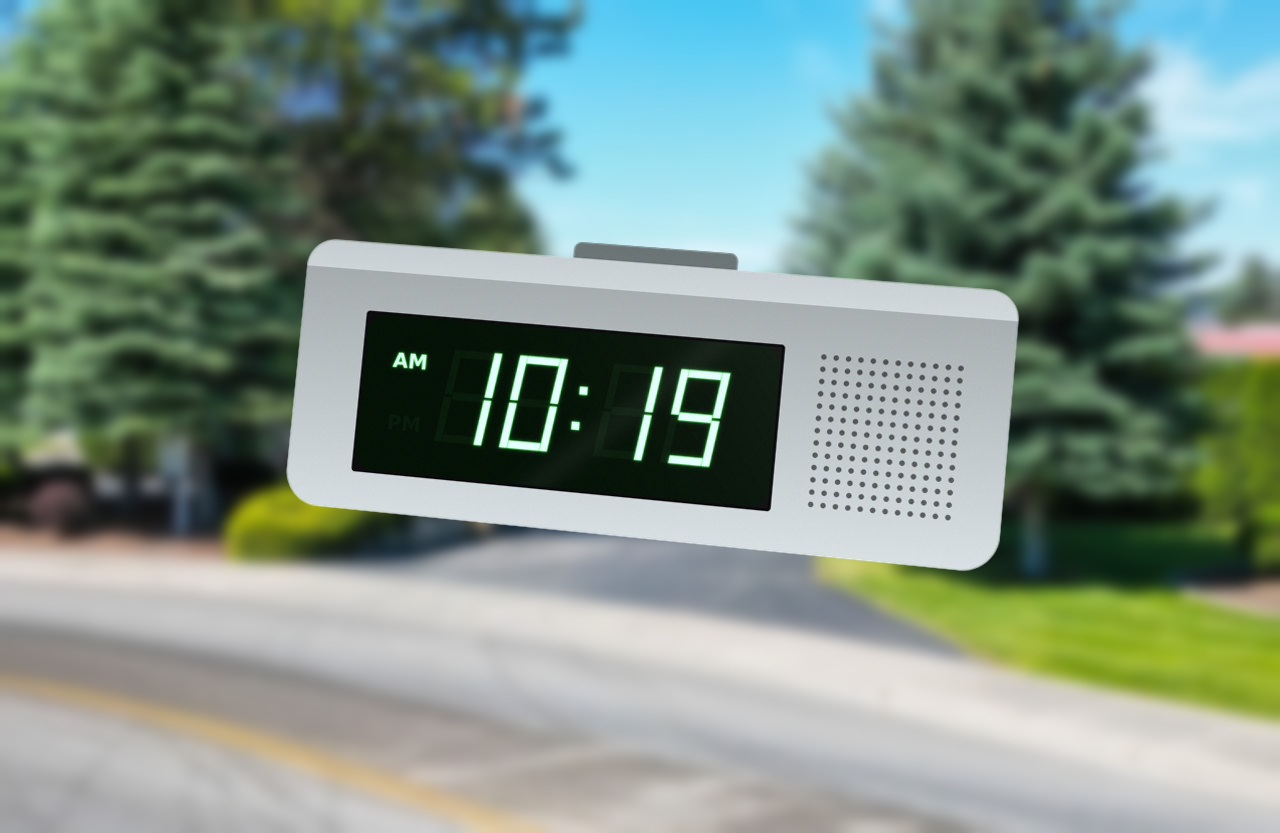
10:19
